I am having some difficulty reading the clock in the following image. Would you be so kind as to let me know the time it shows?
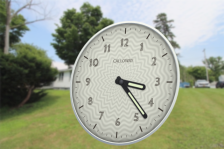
3:23
